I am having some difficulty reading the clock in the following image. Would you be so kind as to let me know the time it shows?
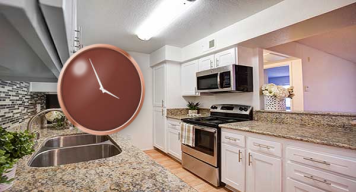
3:56
